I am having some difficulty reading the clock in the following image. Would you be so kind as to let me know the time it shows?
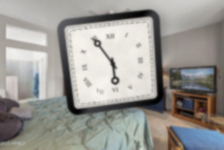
5:55
